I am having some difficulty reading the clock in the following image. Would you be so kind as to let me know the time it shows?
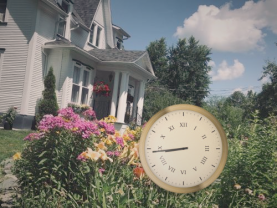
8:44
